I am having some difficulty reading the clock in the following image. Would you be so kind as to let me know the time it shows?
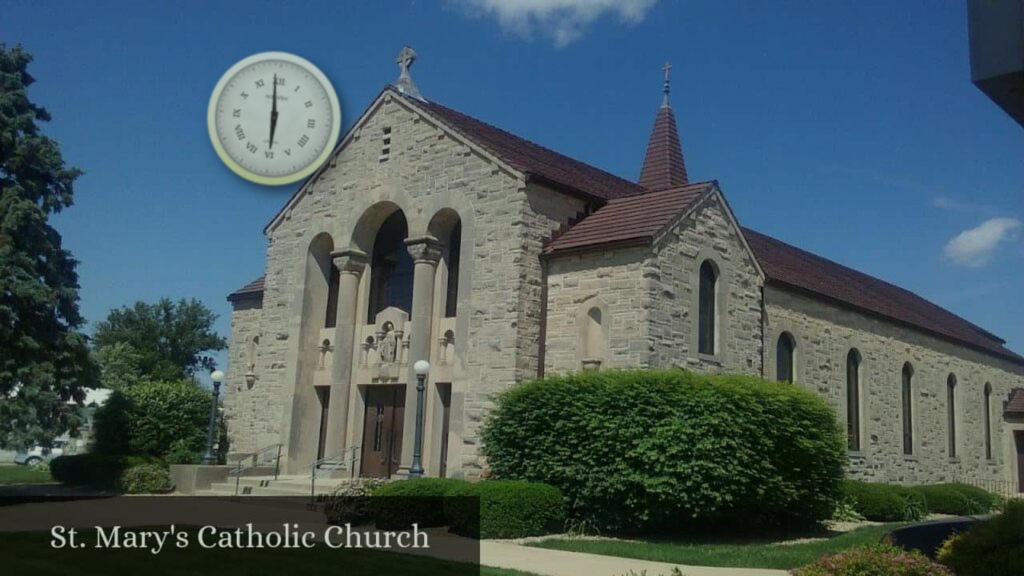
5:59
